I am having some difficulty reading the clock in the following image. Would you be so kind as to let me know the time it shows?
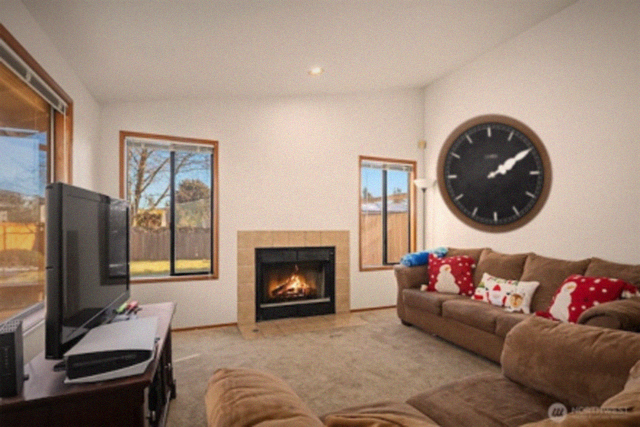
2:10
